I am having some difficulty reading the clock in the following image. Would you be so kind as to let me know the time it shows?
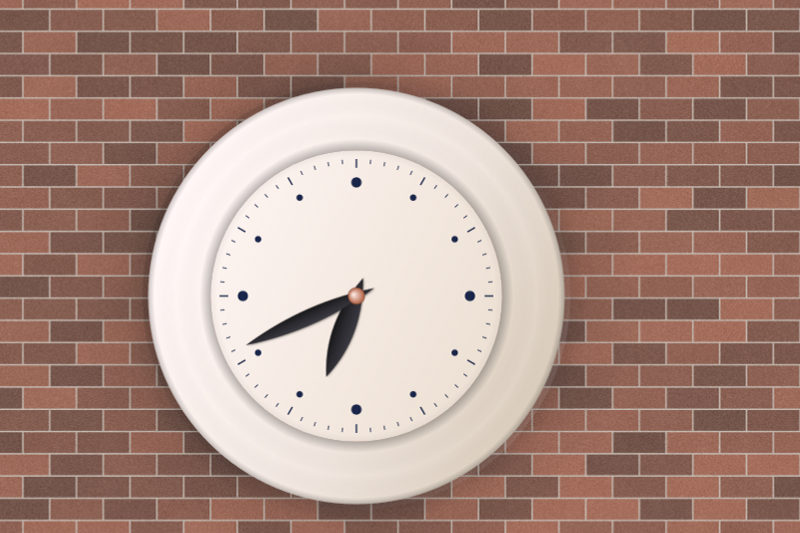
6:41
